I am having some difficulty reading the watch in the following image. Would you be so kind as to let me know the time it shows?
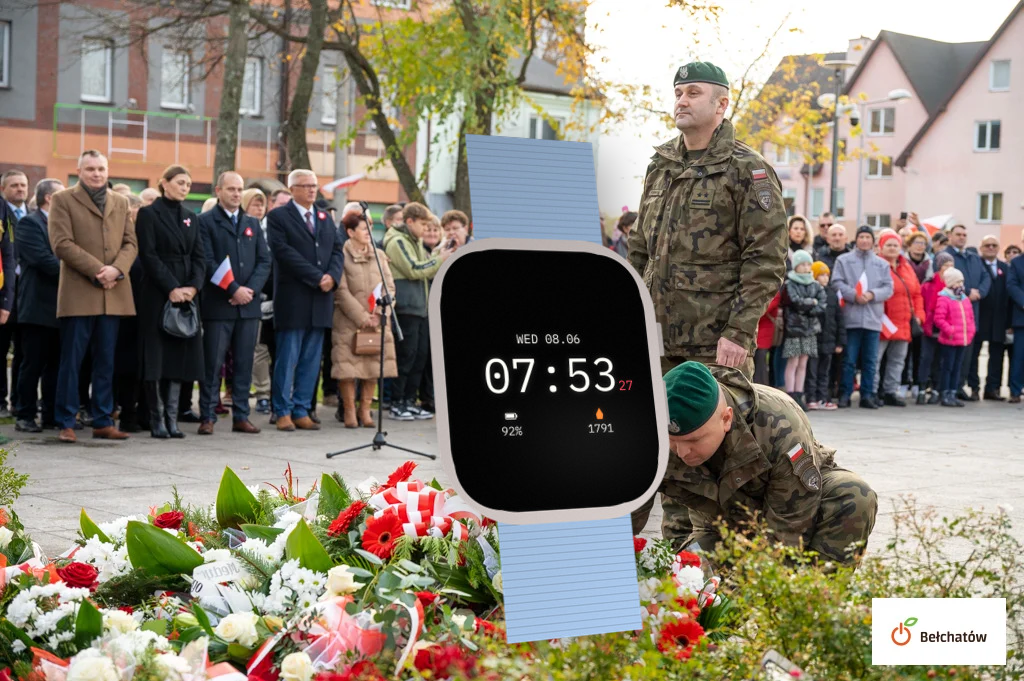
7:53:27
